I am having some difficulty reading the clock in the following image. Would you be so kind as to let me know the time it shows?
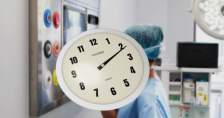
2:11
